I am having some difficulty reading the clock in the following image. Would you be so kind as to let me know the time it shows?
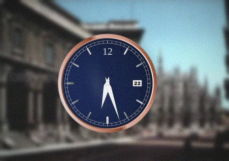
6:27
